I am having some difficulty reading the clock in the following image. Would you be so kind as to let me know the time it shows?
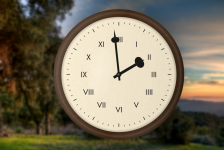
1:59
